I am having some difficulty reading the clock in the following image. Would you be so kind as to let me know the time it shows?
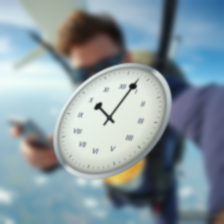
10:03
